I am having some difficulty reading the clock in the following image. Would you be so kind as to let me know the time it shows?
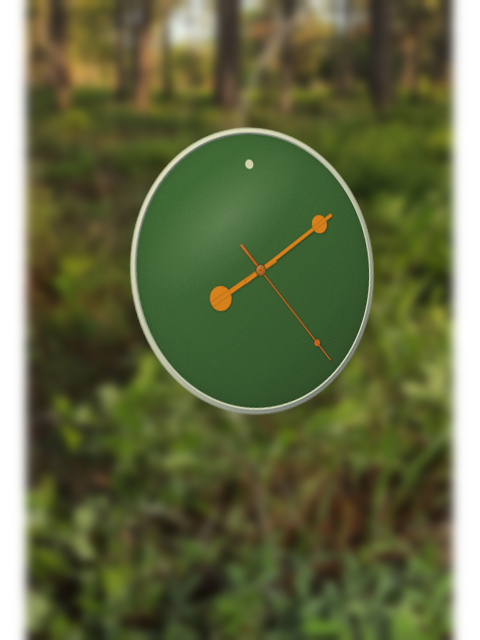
8:10:24
